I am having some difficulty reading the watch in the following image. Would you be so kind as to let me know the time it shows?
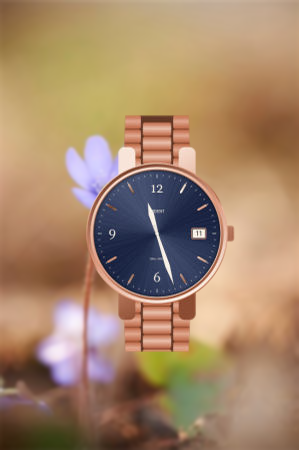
11:27
